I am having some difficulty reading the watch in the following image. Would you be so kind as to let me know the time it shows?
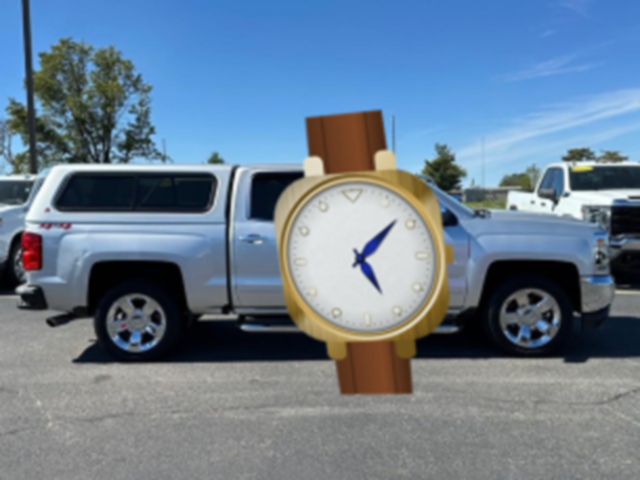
5:08
